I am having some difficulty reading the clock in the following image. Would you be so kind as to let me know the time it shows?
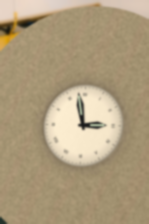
2:58
